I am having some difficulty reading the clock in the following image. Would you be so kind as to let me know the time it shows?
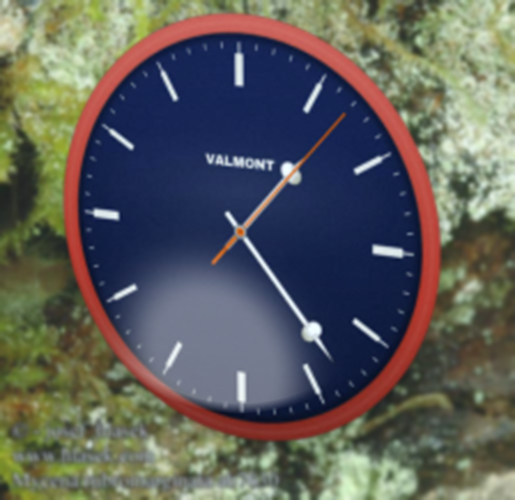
1:23:07
